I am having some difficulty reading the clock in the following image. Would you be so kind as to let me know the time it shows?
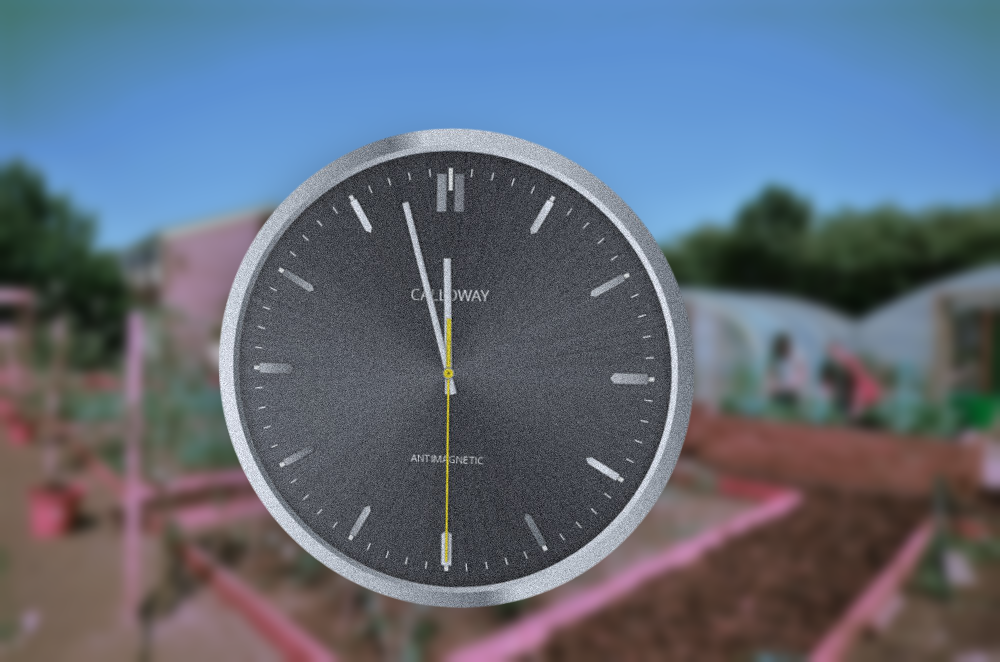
11:57:30
